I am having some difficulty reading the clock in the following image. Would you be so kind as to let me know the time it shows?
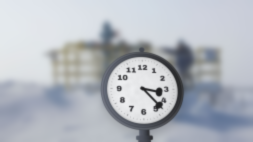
3:23
